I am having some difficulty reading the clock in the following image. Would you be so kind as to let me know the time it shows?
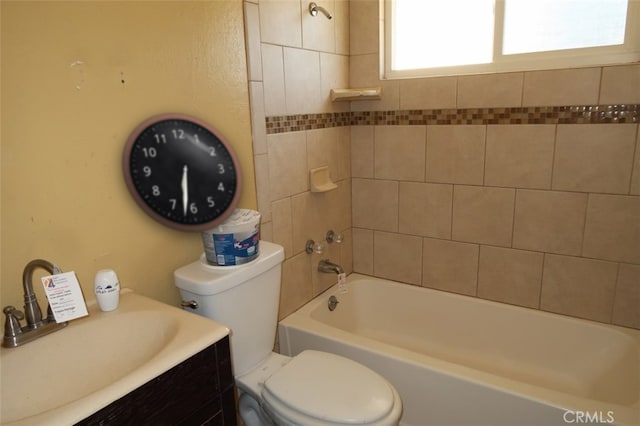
6:32
